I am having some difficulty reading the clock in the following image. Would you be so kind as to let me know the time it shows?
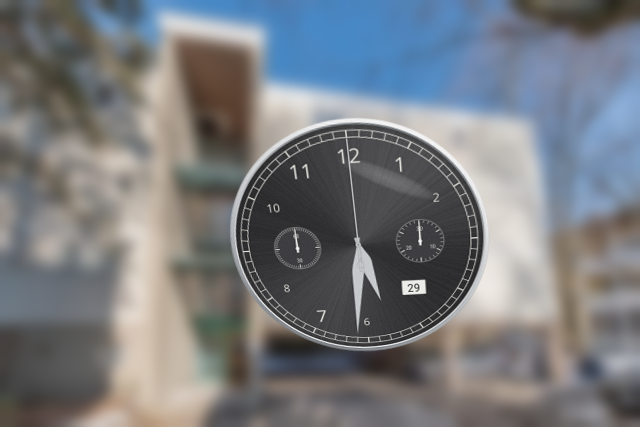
5:31
